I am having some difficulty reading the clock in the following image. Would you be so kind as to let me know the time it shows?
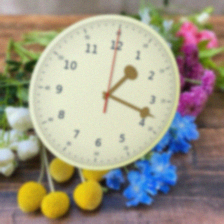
1:18:00
